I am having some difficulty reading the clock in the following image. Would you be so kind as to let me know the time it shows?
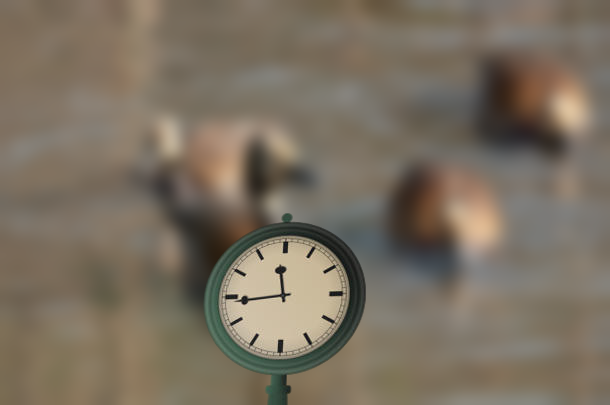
11:44
